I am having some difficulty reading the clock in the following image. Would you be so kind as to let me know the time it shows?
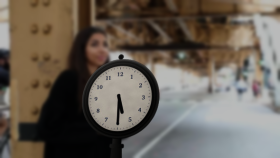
5:30
